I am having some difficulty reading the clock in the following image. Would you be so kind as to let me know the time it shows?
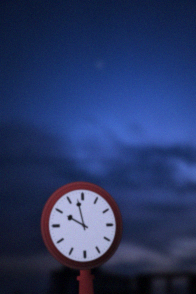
9:58
